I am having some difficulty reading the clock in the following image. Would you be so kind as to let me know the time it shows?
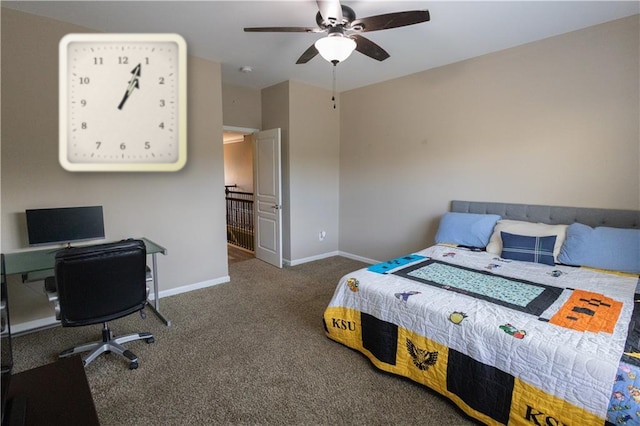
1:04
